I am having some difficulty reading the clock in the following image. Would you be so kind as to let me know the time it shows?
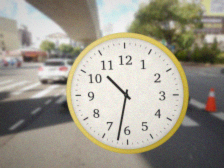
10:32
